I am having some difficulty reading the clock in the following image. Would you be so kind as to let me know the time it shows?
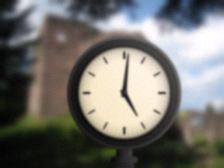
5:01
